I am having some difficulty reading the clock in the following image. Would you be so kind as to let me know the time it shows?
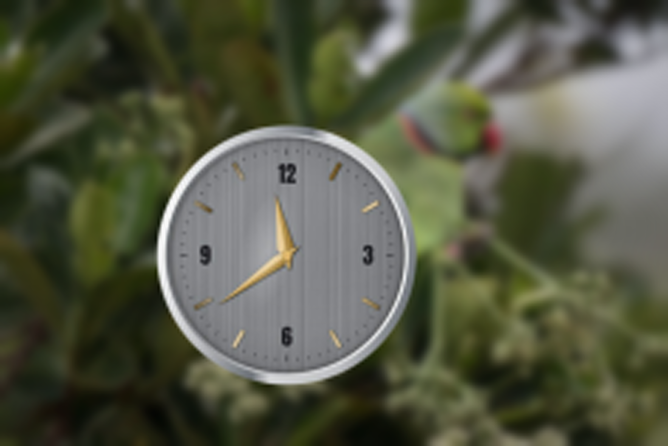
11:39
